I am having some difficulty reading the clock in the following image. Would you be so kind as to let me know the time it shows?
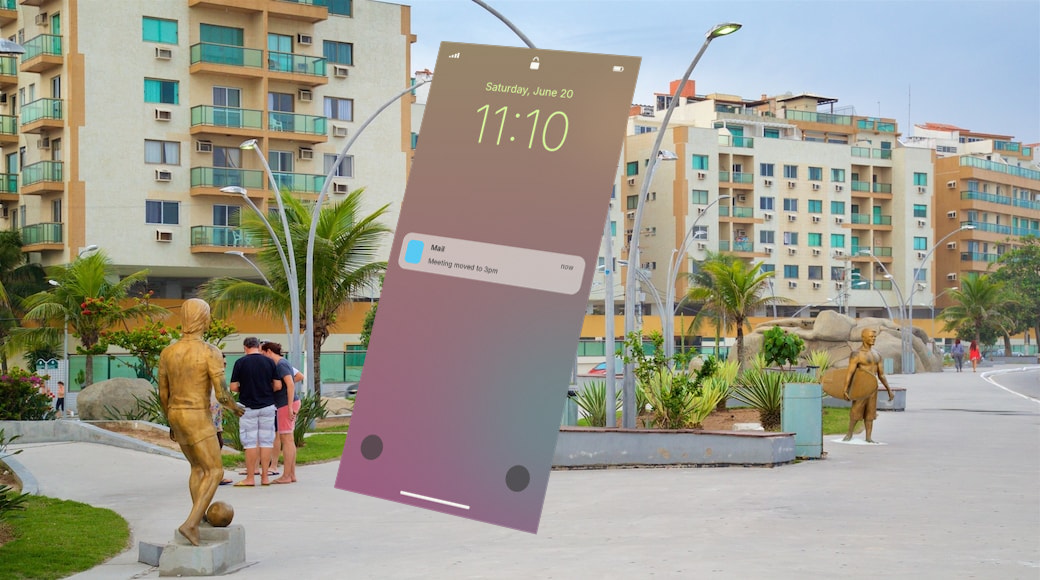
11:10
